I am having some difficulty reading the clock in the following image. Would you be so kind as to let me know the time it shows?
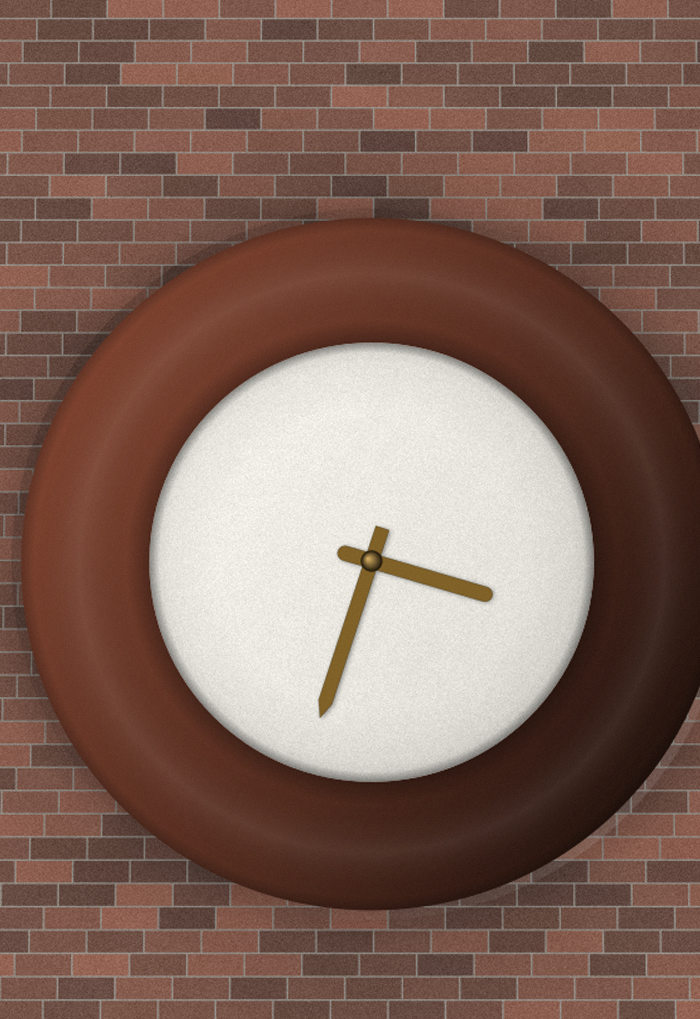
3:33
